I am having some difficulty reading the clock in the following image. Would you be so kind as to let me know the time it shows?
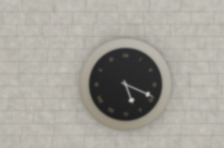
5:19
